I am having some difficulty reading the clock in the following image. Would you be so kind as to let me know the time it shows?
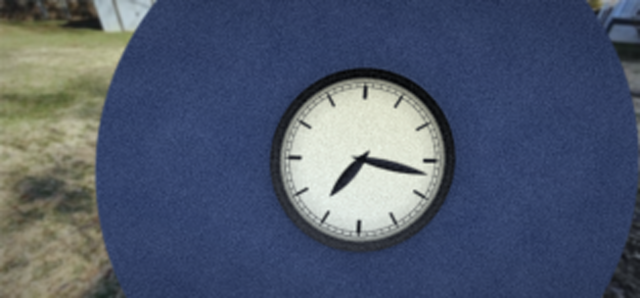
7:17
